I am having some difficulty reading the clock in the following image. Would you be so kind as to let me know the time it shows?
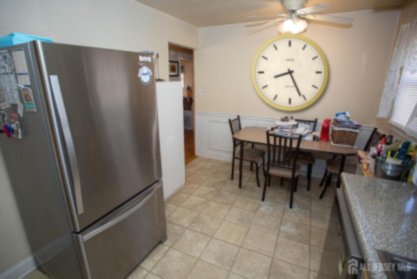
8:26
